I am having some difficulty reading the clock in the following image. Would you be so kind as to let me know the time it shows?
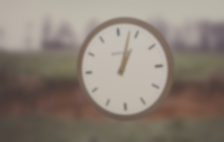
1:03
